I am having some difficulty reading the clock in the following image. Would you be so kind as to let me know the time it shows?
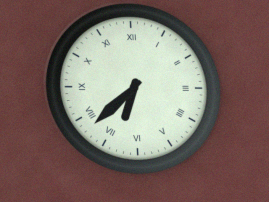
6:38
